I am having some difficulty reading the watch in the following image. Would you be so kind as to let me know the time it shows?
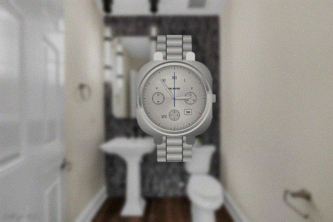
2:54
